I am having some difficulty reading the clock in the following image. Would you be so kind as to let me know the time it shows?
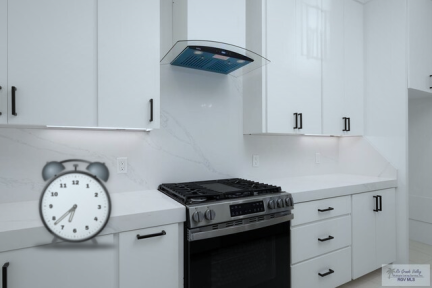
6:38
